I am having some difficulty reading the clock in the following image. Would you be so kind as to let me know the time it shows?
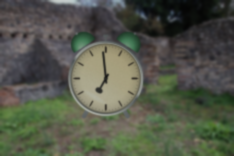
6:59
